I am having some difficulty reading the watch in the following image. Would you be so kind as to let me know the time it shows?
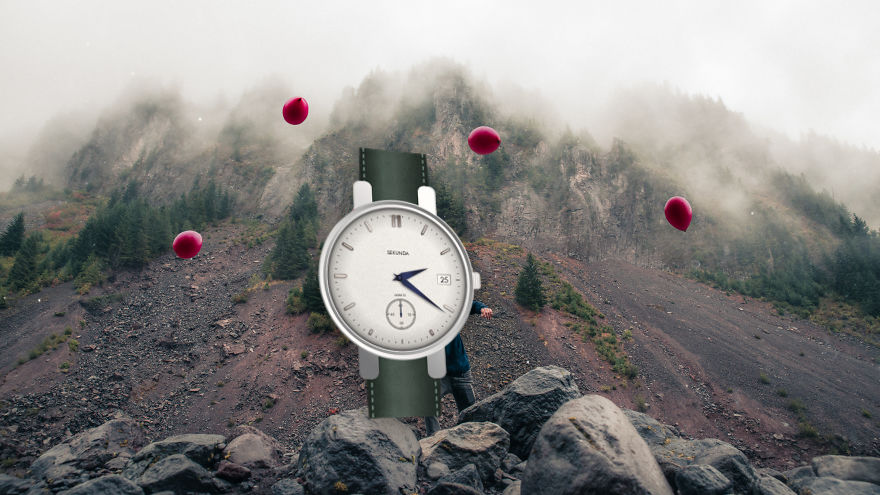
2:21
